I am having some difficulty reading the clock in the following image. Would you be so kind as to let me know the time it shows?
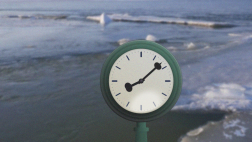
8:08
